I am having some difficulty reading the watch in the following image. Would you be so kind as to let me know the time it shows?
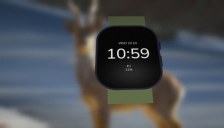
10:59
